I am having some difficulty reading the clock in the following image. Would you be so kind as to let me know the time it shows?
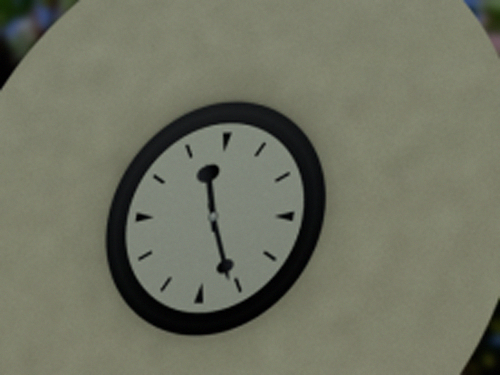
11:26
